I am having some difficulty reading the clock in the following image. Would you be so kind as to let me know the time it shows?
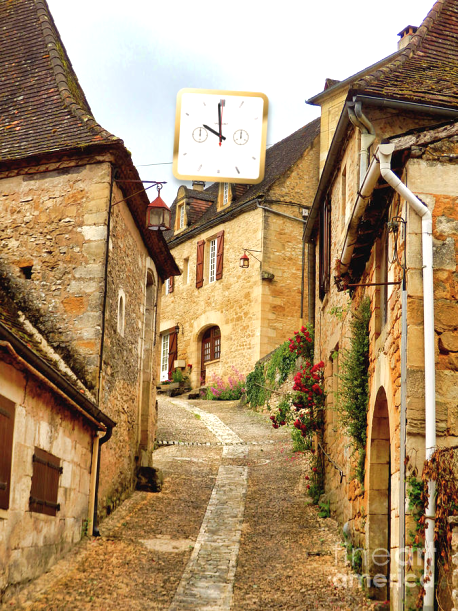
9:59
